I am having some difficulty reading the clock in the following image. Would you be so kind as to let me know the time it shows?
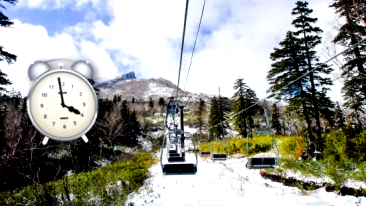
3:59
